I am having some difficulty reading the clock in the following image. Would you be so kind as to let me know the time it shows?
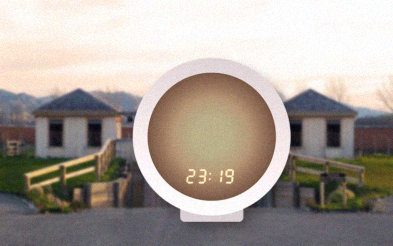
23:19
